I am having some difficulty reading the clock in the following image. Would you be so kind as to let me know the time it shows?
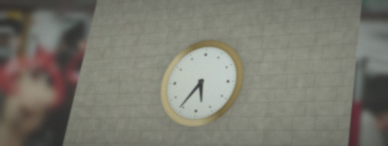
5:36
